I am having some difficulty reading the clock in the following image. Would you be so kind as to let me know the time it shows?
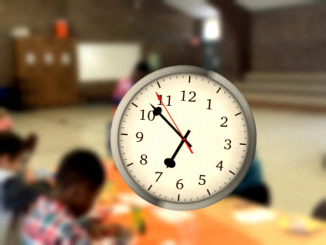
6:51:54
